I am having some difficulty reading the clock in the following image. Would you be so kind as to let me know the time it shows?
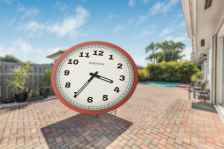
3:35
